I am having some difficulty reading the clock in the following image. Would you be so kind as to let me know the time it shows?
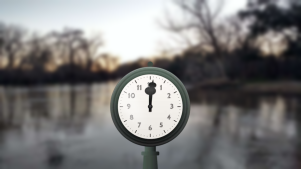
12:01
